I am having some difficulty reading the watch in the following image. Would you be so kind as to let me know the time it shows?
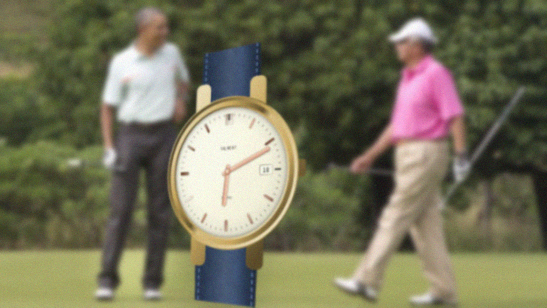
6:11
